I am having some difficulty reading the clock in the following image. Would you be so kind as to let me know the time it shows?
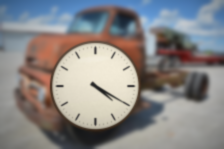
4:20
